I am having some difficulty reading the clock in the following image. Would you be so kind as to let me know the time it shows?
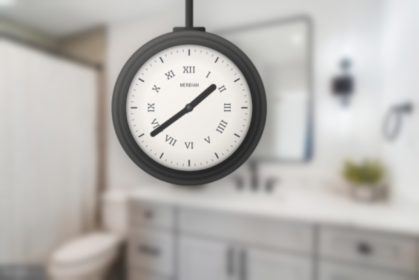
1:39
